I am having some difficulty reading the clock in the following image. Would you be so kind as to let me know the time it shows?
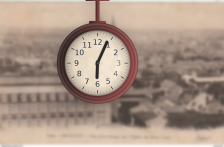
6:04
